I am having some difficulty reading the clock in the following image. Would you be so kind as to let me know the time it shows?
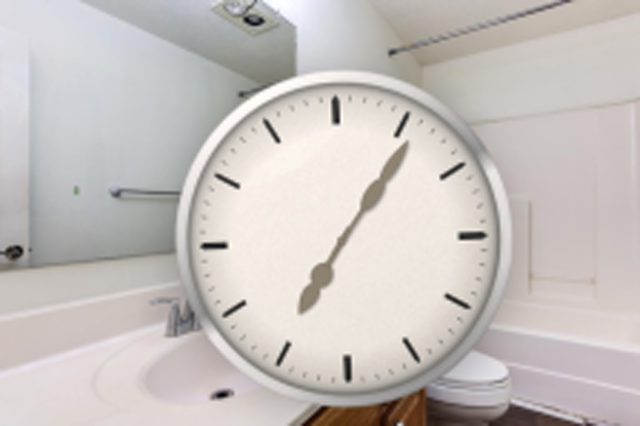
7:06
